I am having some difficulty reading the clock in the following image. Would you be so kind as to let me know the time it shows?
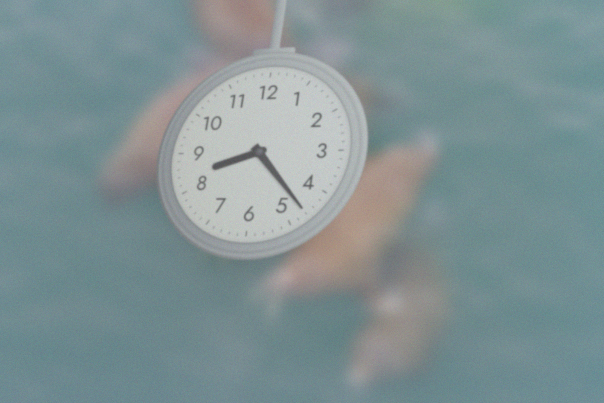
8:23
